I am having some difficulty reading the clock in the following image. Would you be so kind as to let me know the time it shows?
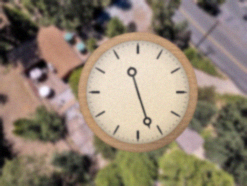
11:27
